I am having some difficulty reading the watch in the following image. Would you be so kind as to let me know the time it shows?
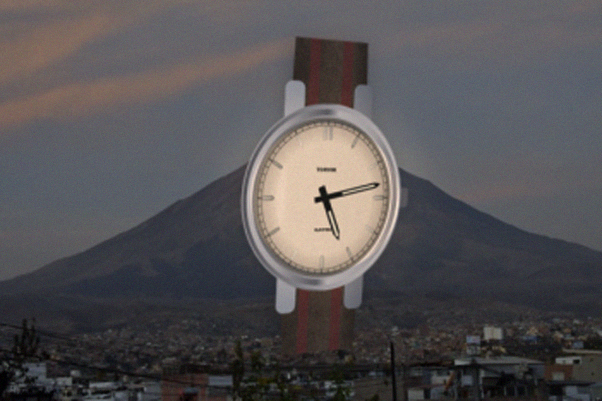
5:13
